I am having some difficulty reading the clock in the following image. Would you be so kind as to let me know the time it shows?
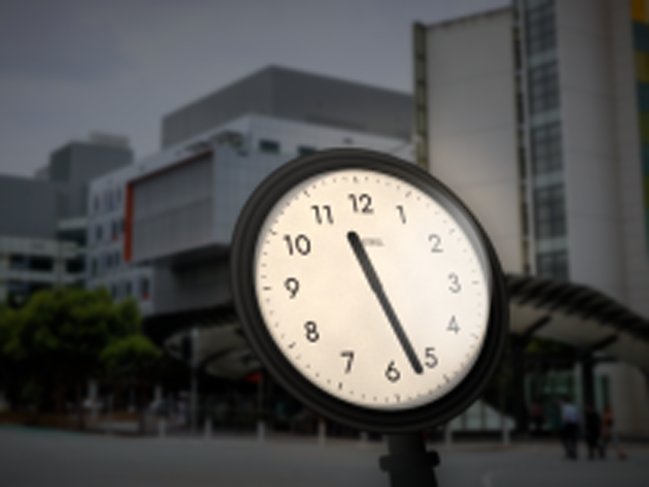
11:27
